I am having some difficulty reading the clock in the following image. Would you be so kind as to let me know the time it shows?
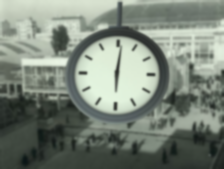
6:01
